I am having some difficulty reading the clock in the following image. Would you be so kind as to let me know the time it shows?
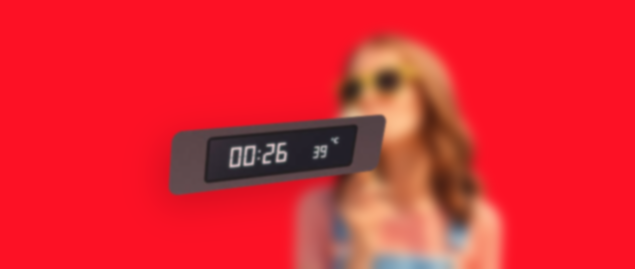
0:26
